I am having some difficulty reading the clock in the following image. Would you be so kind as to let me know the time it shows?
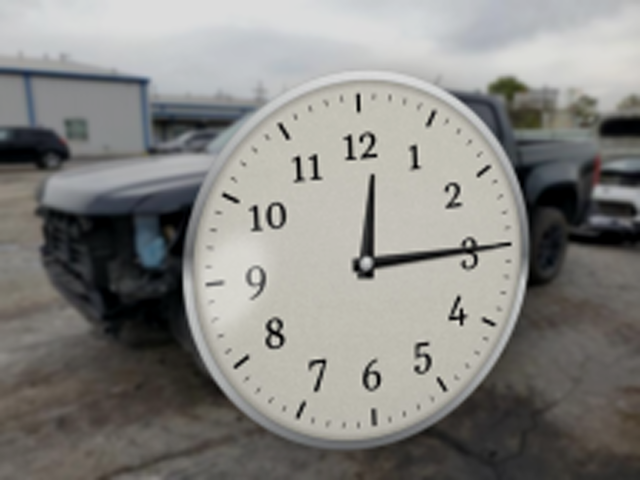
12:15
